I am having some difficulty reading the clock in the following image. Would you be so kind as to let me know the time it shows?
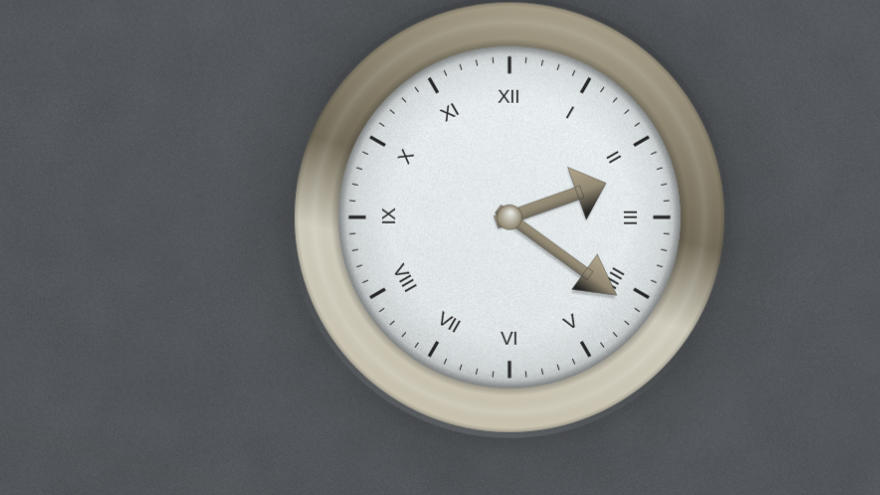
2:21
